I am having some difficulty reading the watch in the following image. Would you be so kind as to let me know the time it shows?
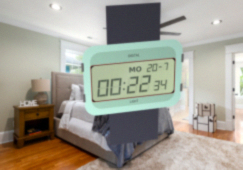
0:22:34
